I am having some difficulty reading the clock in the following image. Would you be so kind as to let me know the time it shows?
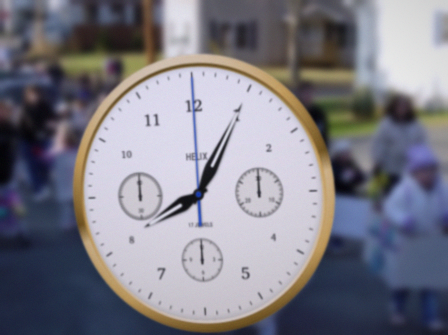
8:05
